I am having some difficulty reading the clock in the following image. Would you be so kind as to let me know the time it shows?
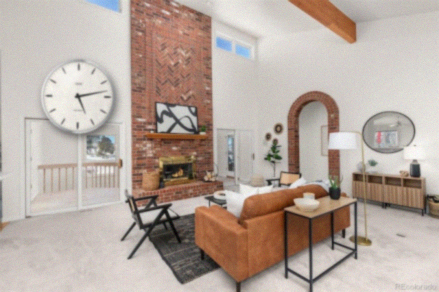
5:13
